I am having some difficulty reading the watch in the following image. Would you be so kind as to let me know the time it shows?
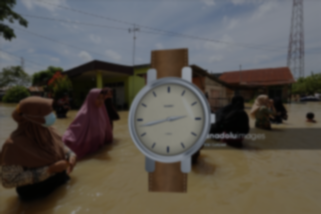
2:43
